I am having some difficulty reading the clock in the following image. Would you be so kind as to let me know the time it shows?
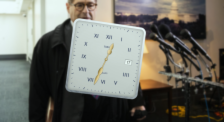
12:33
